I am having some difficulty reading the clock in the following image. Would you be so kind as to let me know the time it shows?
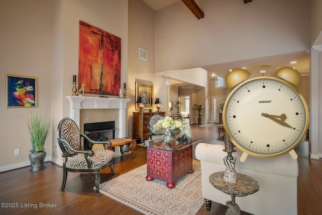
3:20
